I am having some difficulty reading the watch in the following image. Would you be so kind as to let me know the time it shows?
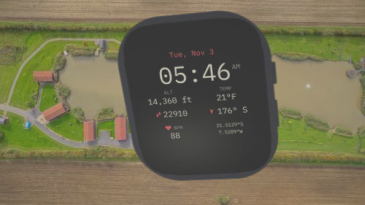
5:46
